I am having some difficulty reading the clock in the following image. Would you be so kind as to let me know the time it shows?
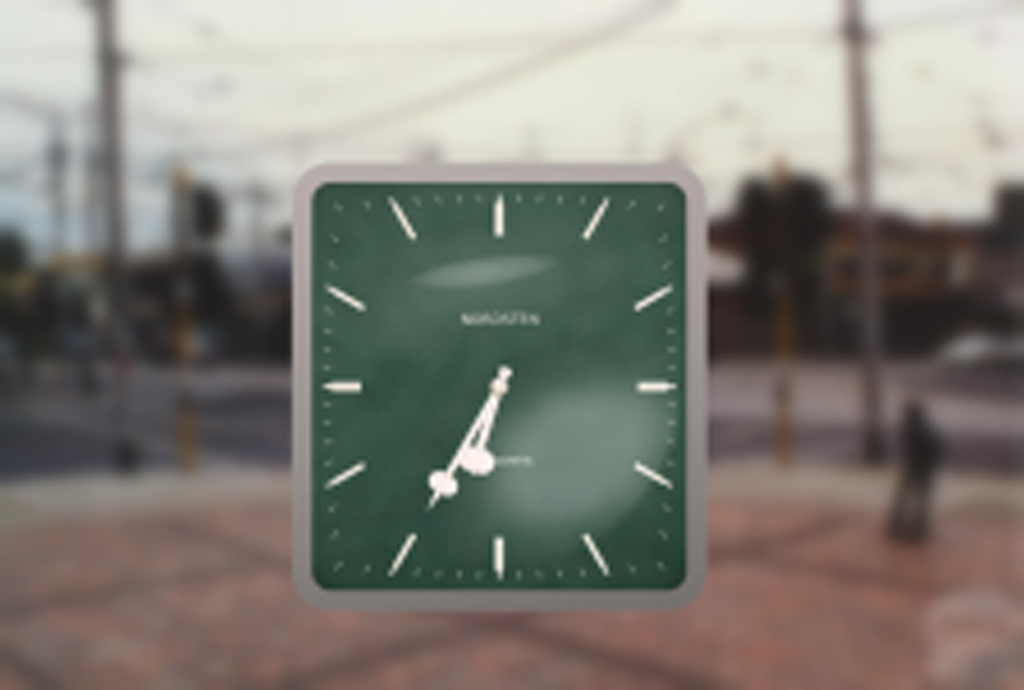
6:35
